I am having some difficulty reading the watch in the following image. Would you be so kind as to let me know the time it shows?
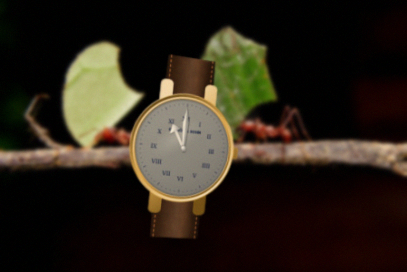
11:00
